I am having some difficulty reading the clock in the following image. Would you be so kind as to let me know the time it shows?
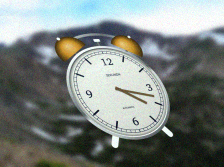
4:18
